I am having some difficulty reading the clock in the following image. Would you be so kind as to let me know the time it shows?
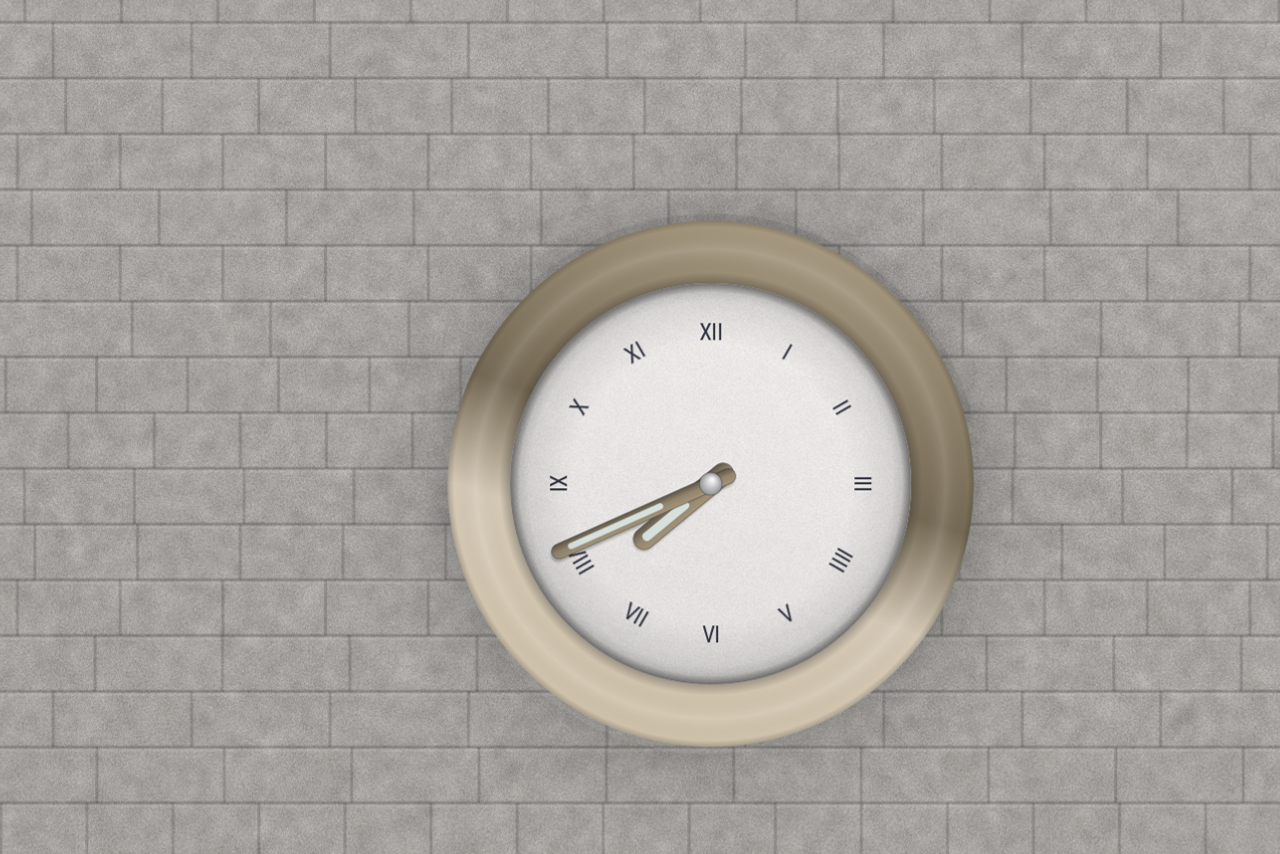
7:41
